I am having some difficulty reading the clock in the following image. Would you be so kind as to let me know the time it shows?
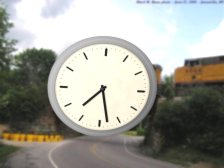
7:28
